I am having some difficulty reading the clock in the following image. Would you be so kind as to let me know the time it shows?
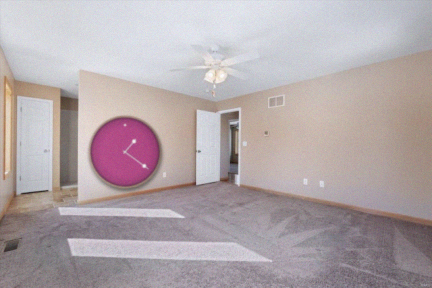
1:21
